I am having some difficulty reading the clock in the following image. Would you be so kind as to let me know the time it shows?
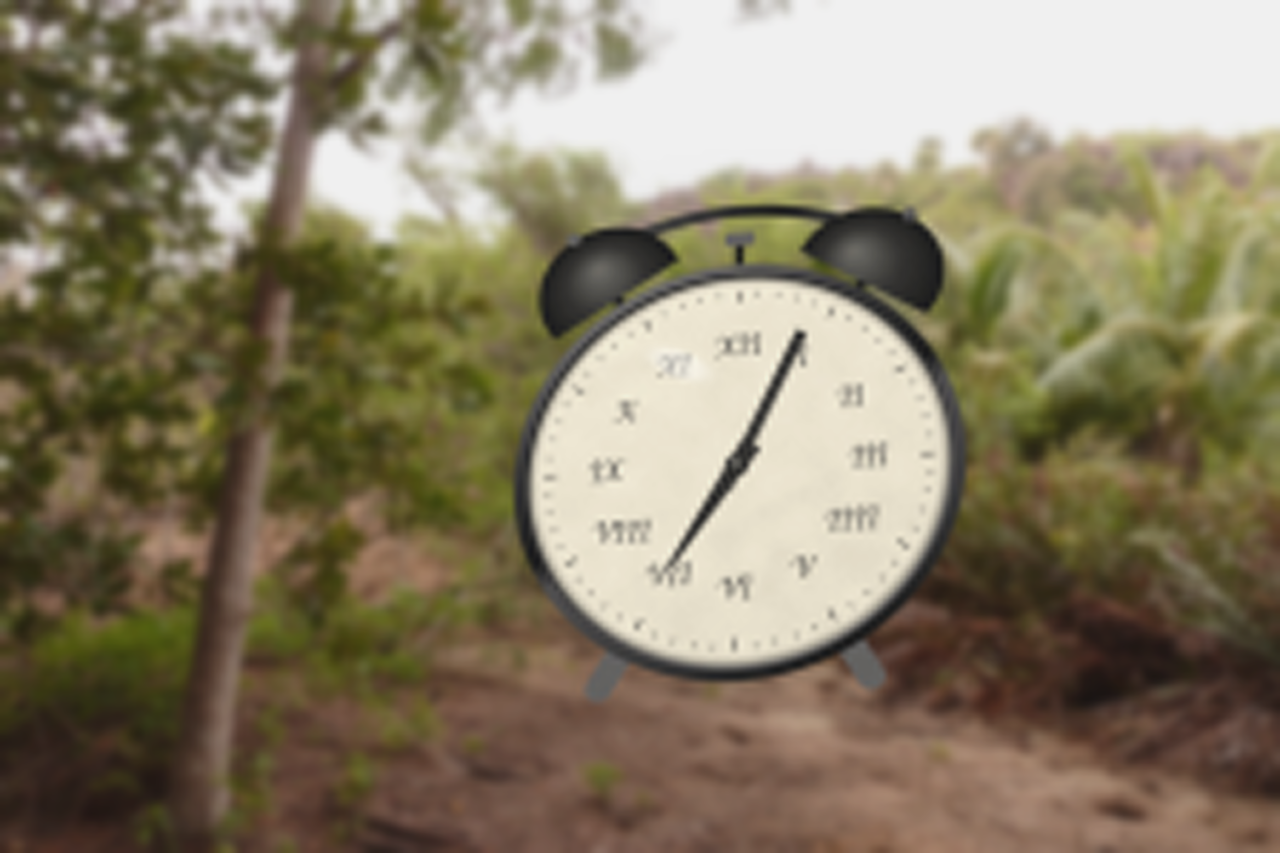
7:04
